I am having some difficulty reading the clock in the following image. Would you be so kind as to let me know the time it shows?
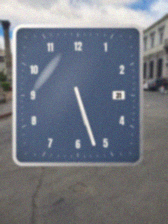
5:27
